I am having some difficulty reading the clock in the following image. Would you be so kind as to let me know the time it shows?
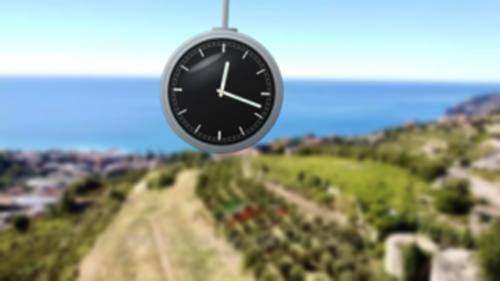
12:18
